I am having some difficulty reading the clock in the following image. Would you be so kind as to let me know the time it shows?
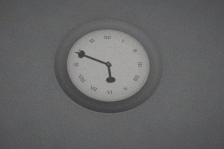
5:49
